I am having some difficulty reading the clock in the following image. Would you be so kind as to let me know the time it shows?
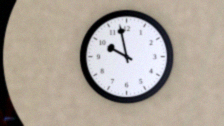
9:58
